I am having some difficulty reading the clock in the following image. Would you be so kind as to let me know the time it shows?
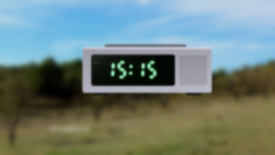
15:15
